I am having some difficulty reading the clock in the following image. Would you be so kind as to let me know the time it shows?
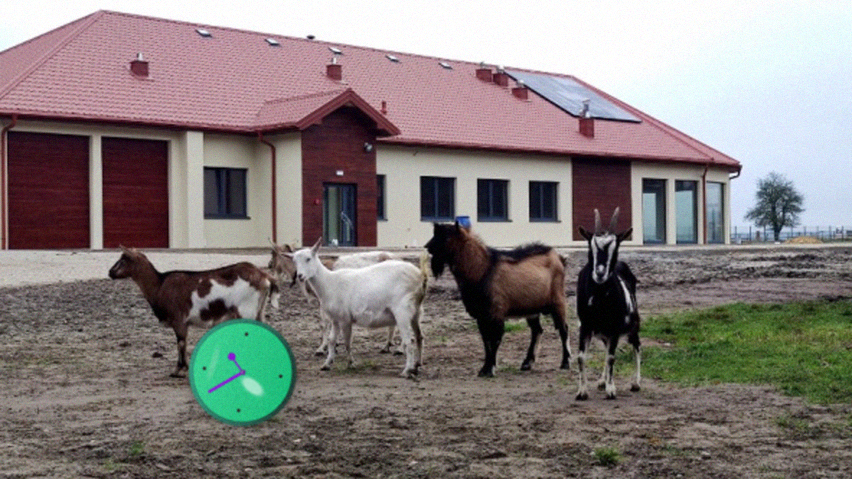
10:39
